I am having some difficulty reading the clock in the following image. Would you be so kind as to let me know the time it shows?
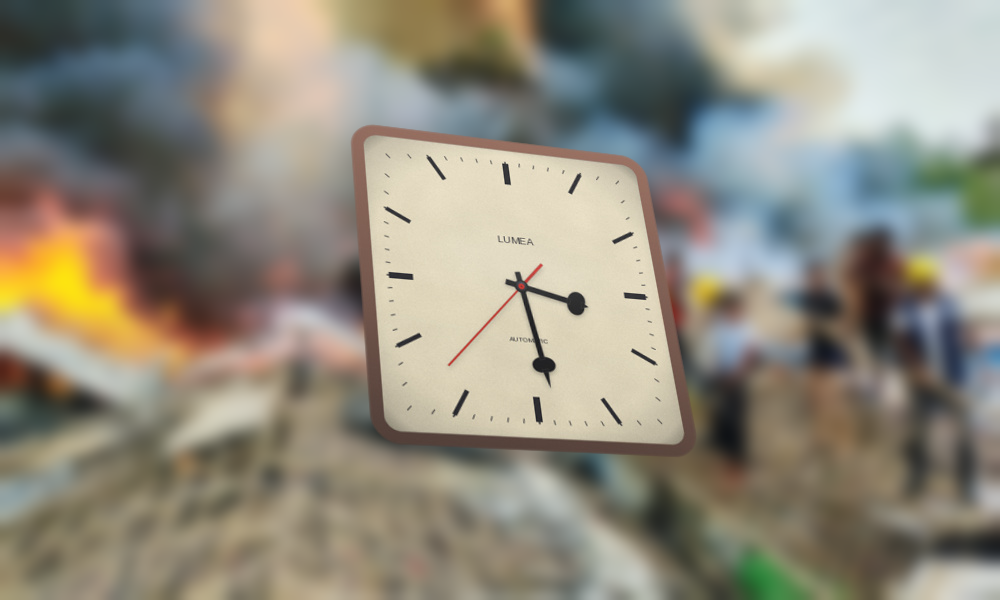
3:28:37
